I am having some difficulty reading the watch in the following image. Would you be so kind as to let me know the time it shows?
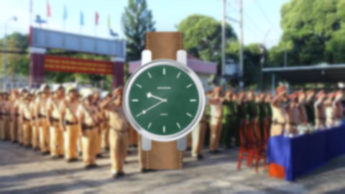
9:40
